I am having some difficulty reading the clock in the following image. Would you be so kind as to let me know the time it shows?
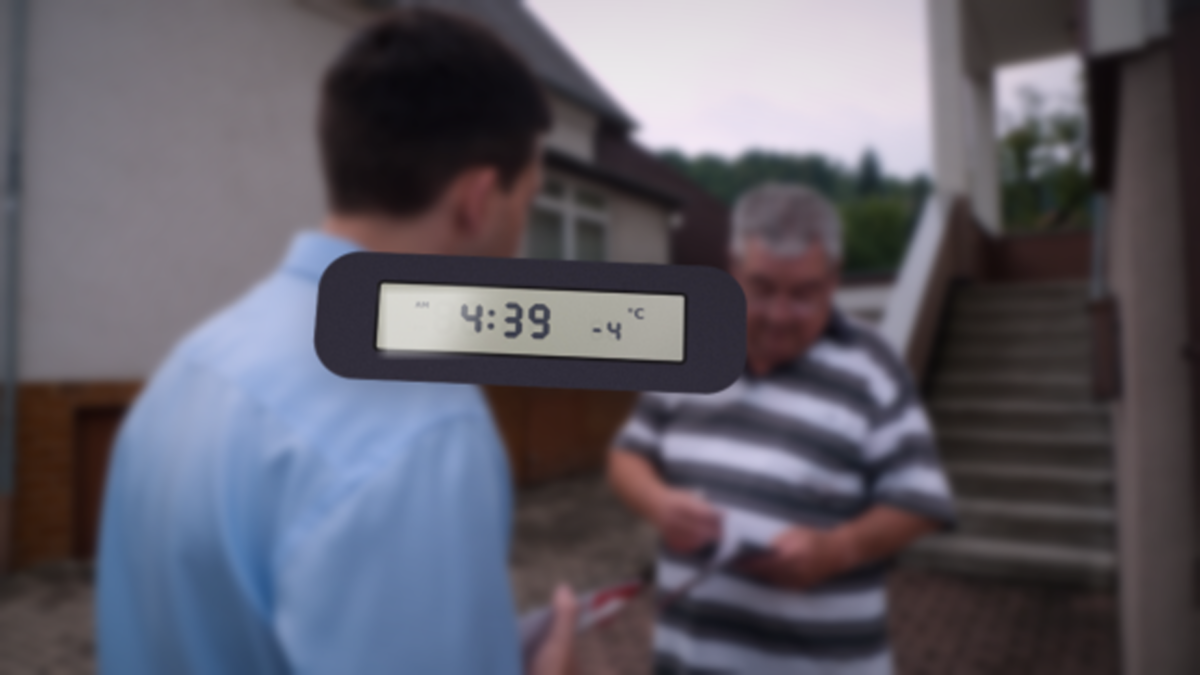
4:39
